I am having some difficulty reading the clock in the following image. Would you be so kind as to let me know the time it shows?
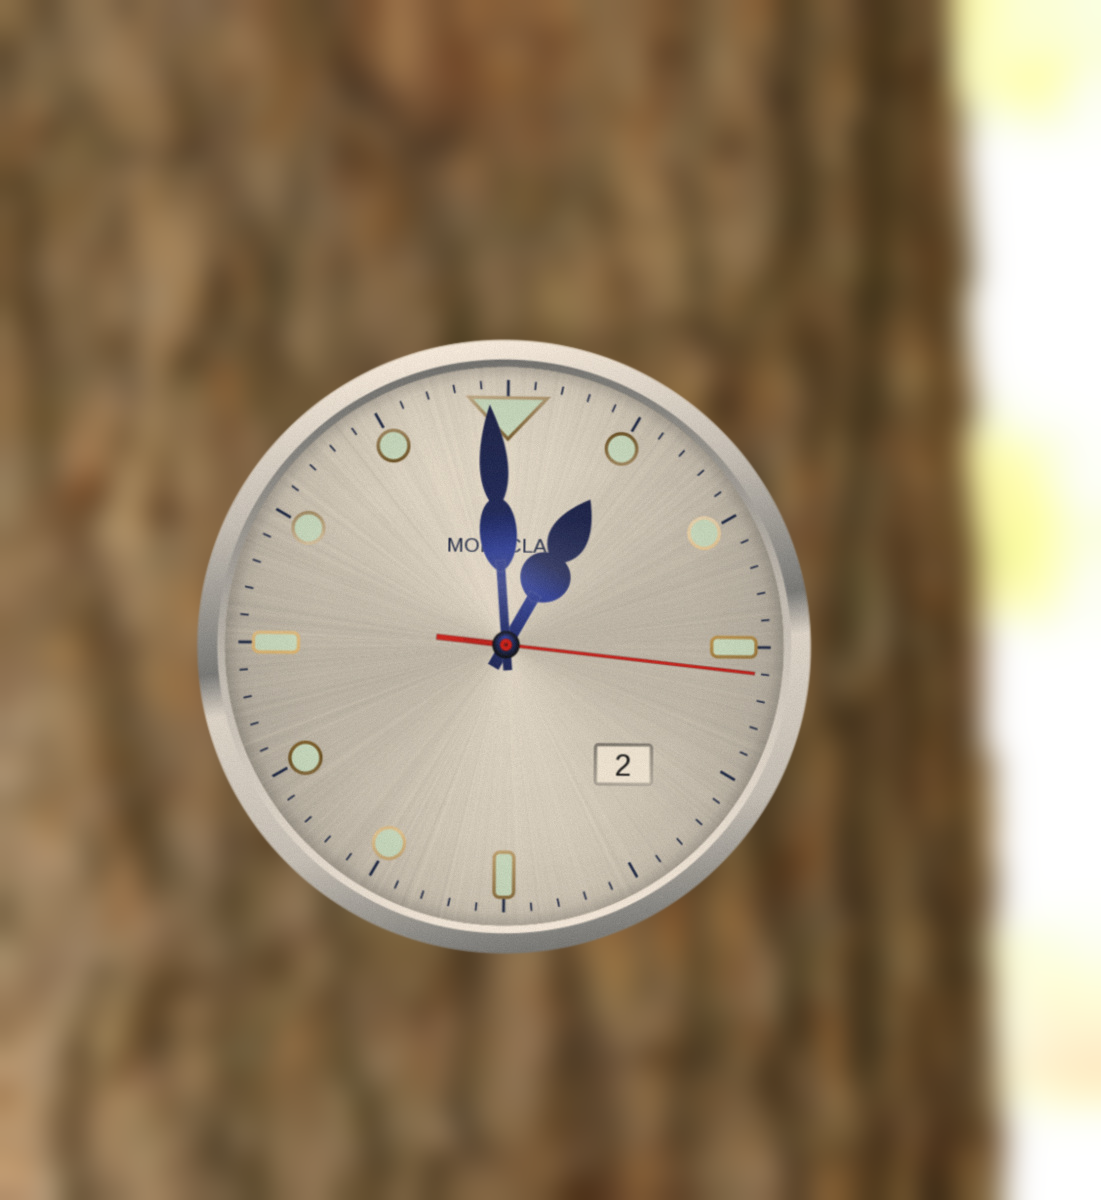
12:59:16
